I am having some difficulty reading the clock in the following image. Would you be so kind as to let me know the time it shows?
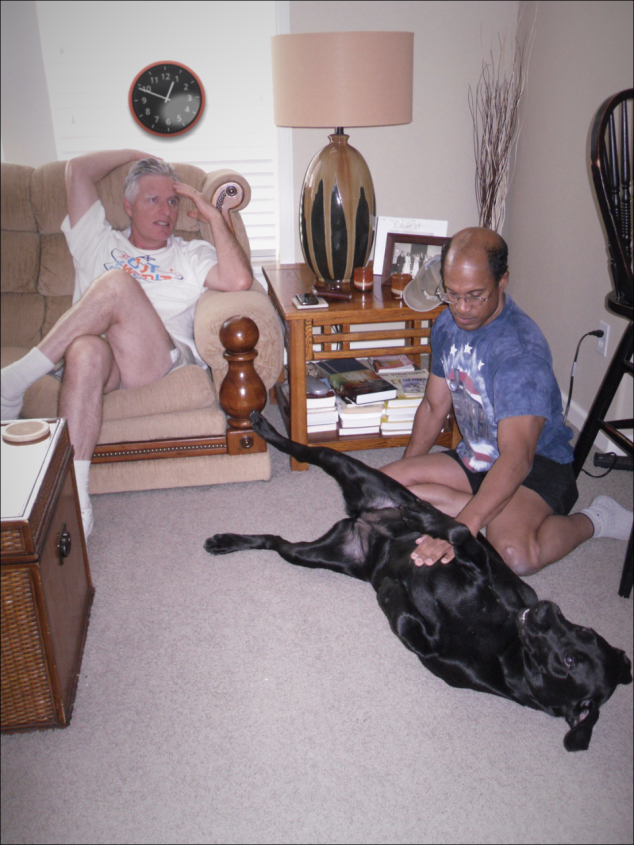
12:49
